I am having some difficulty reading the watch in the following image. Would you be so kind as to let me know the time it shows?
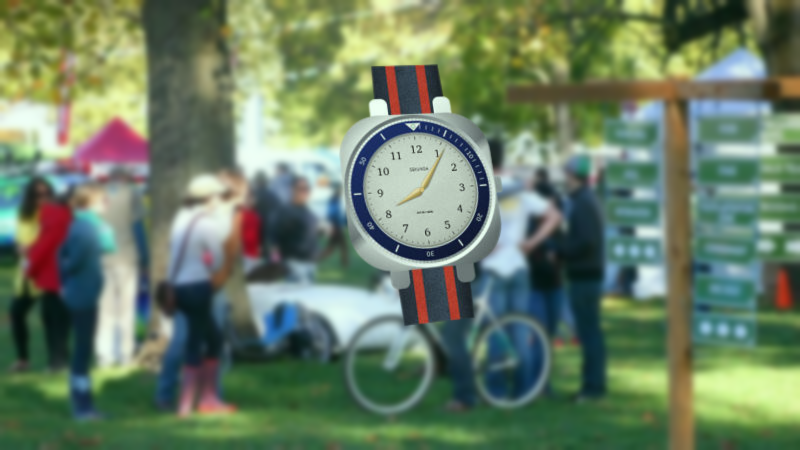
8:06
